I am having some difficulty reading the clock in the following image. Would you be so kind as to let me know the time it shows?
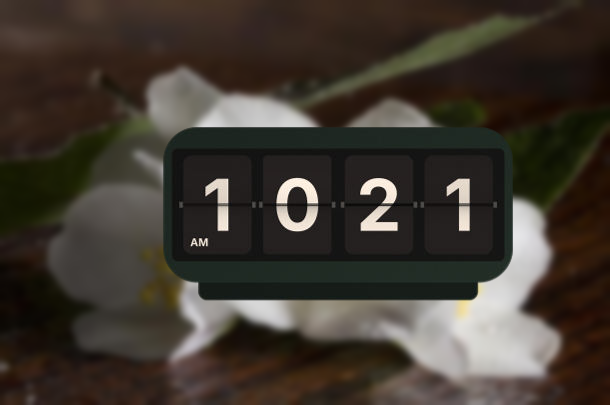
10:21
